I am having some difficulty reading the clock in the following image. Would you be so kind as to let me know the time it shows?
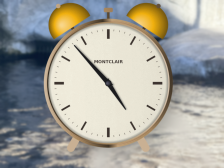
4:53
